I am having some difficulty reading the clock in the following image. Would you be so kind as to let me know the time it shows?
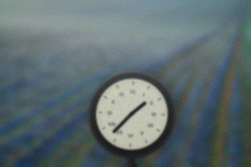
1:37
